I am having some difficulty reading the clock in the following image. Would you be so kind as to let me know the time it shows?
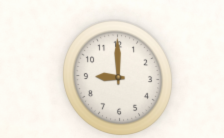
9:00
